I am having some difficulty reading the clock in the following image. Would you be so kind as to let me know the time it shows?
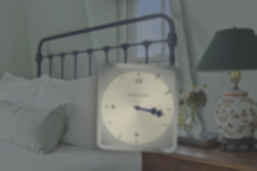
3:17
